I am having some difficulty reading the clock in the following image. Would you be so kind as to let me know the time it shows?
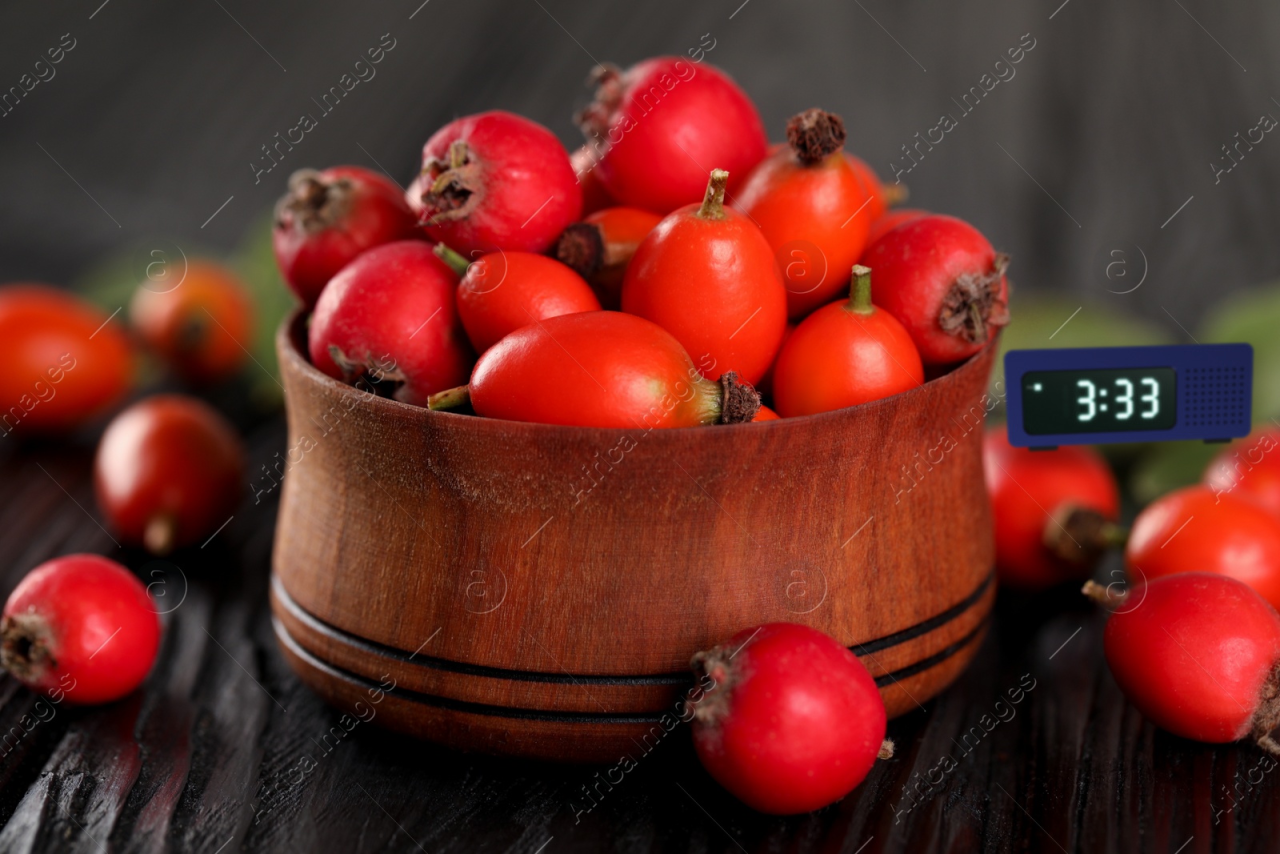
3:33
